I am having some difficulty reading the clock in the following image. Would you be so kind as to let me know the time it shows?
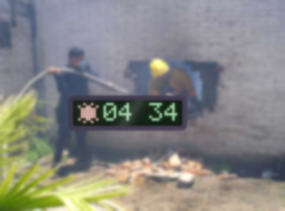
4:34
